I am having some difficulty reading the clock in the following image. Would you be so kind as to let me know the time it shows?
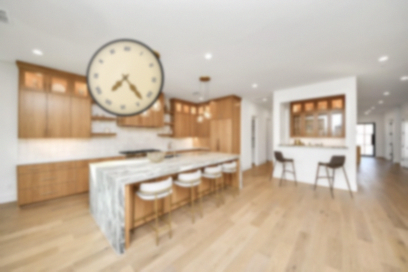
7:23
